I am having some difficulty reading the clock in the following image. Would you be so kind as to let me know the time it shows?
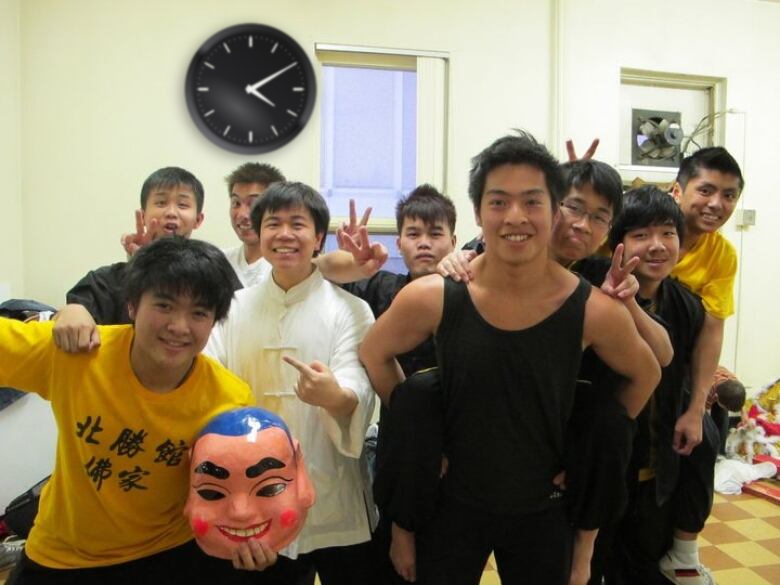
4:10
